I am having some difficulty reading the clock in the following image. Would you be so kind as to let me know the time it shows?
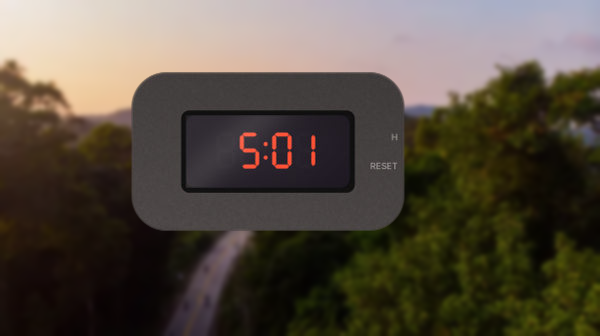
5:01
